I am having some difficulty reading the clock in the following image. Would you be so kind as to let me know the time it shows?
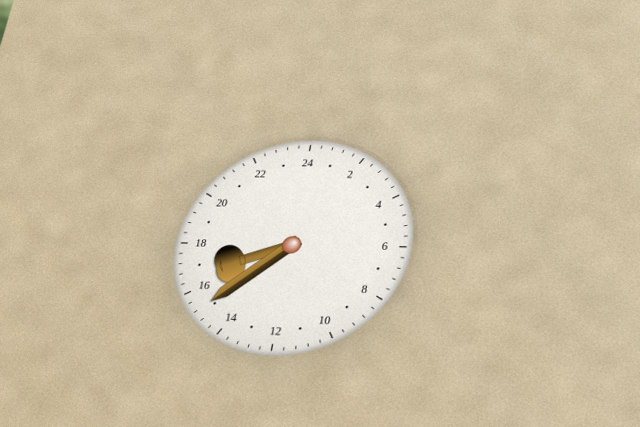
16:38
